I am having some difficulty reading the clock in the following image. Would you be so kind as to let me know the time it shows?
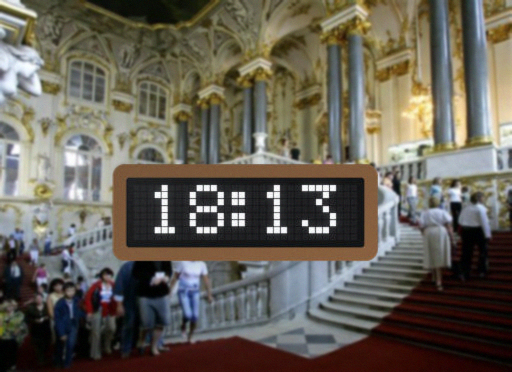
18:13
